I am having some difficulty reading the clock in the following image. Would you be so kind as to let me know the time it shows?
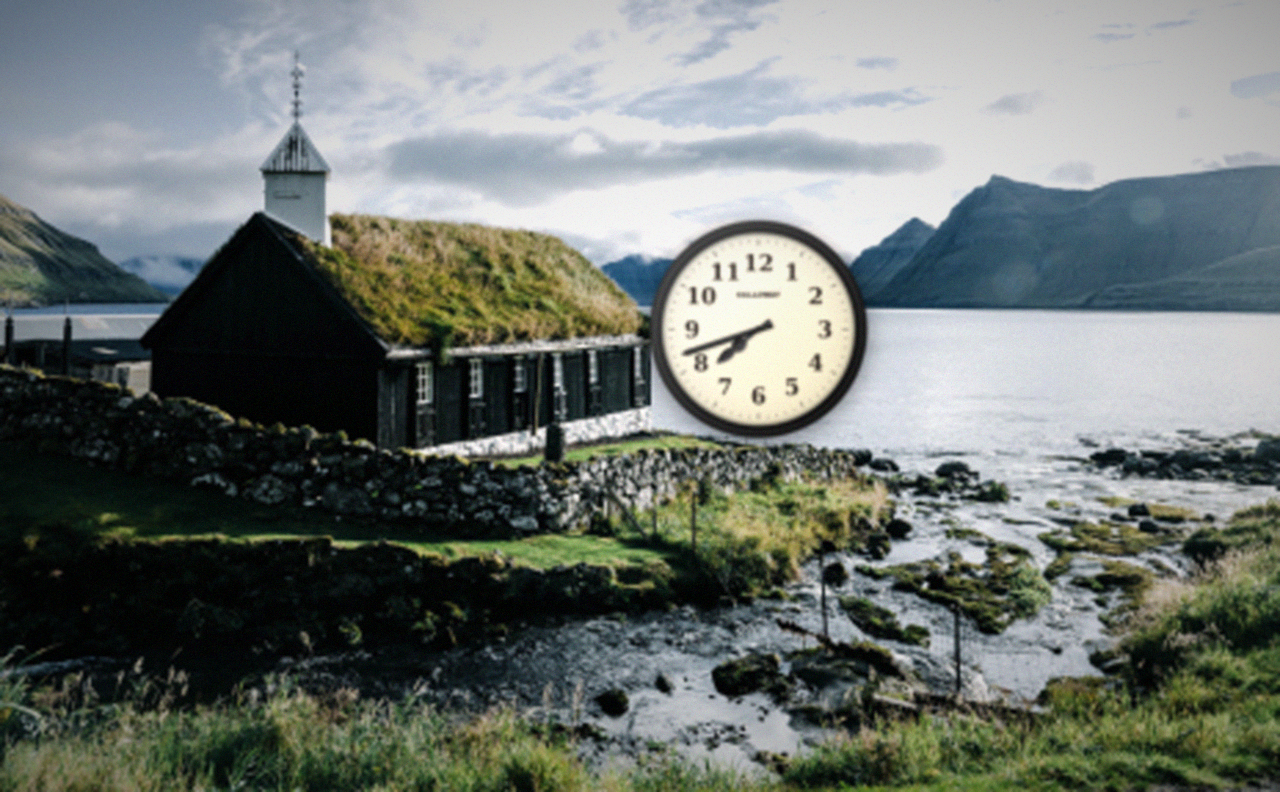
7:42
